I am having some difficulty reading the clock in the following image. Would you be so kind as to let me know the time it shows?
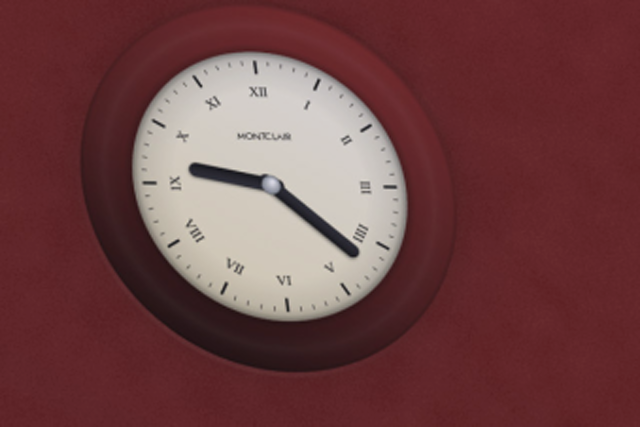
9:22
